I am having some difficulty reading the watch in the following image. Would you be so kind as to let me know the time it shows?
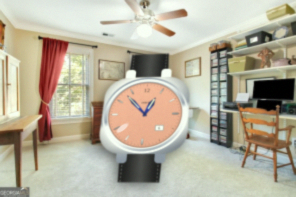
12:53
